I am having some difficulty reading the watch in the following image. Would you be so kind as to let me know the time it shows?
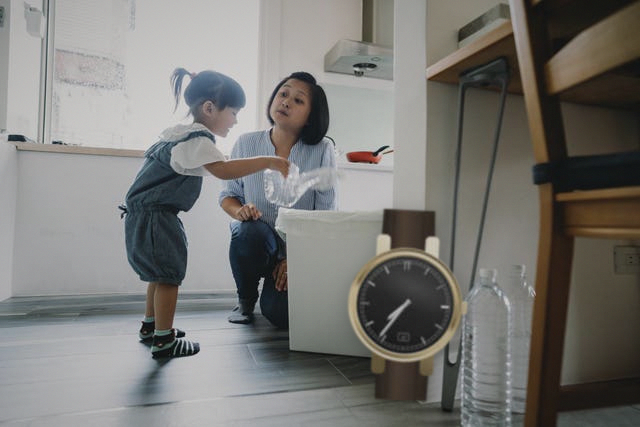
7:36
